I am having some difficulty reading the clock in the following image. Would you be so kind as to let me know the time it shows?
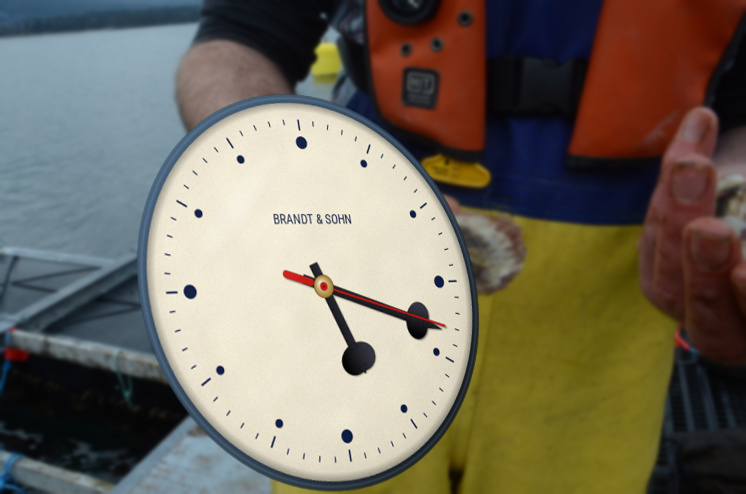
5:18:18
